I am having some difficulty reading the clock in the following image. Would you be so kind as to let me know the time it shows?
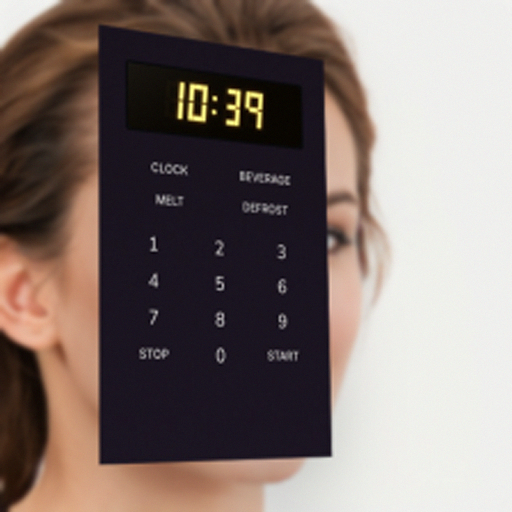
10:39
